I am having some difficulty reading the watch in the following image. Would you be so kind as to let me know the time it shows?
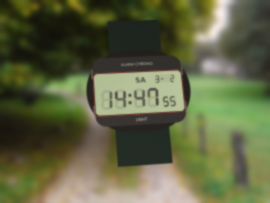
14:47:55
